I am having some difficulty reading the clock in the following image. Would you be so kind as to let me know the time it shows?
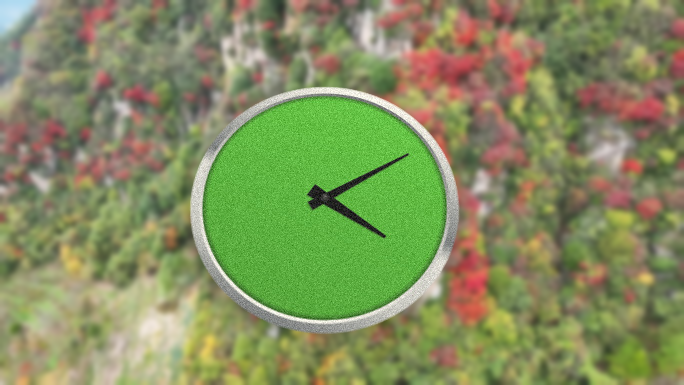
4:10
